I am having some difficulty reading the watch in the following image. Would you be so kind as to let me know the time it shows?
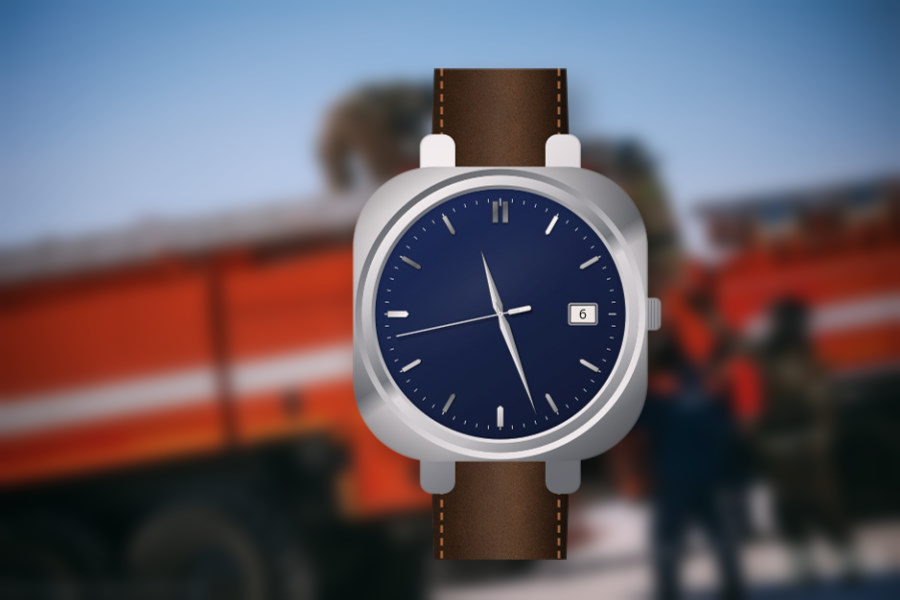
11:26:43
